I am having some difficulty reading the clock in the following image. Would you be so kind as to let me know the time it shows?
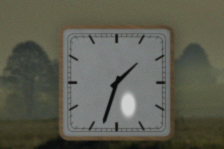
1:33
